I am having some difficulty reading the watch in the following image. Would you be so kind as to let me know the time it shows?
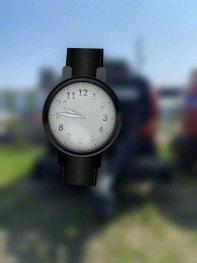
9:46
